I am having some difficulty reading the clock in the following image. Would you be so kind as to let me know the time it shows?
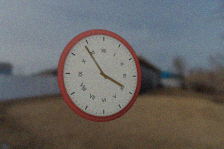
3:54
